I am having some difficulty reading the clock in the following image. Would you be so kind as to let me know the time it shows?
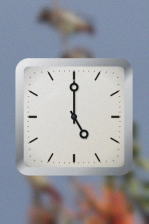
5:00
